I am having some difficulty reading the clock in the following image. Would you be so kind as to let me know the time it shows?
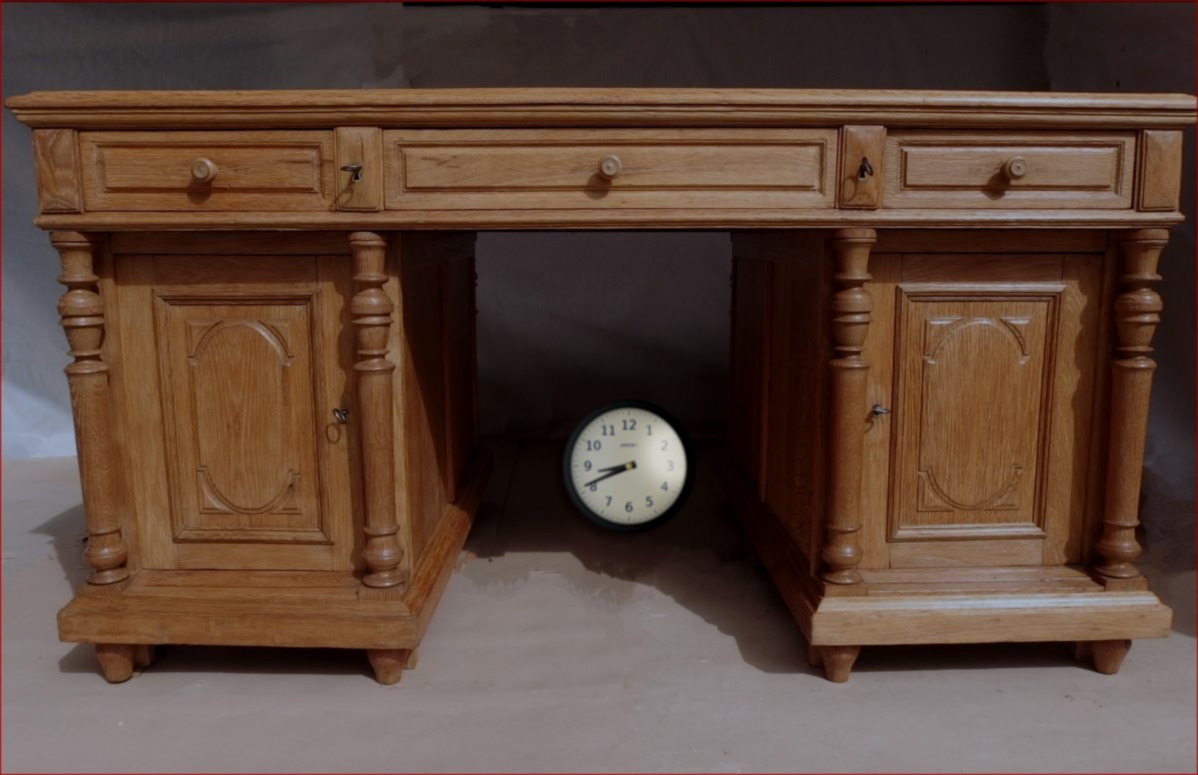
8:41
